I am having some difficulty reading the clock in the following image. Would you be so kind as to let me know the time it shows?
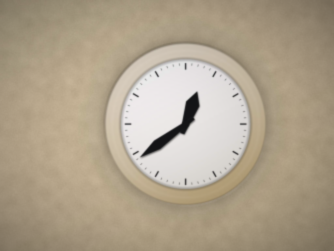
12:39
